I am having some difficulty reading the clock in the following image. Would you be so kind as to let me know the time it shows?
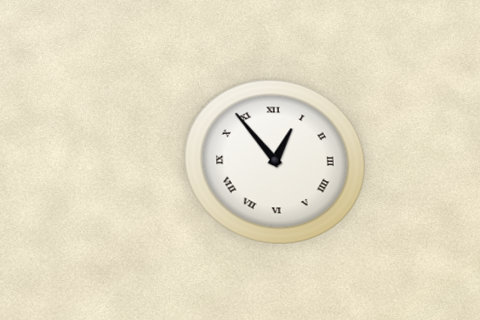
12:54
